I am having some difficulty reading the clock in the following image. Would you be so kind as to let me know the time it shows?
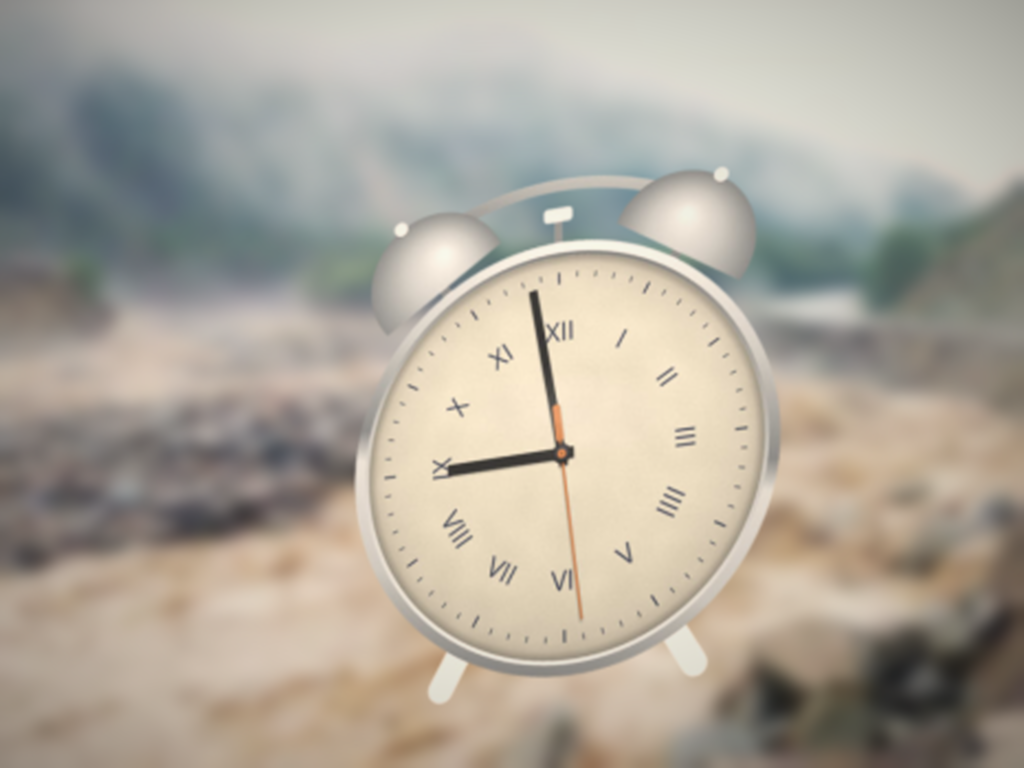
8:58:29
